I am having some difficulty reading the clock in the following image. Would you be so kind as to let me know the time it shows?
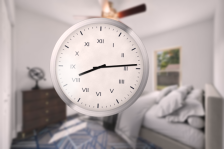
8:14
